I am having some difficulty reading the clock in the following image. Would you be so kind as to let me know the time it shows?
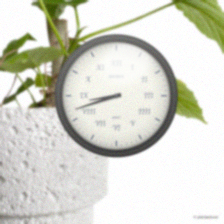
8:42
